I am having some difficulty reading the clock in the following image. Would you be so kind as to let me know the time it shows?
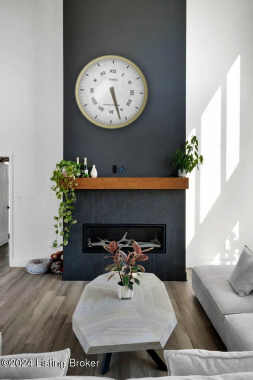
5:27
